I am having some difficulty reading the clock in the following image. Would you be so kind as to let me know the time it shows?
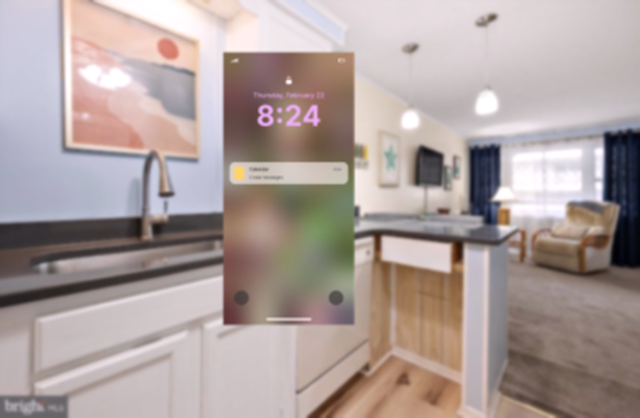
8:24
